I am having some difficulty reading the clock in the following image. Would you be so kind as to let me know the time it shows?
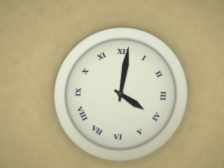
4:01
